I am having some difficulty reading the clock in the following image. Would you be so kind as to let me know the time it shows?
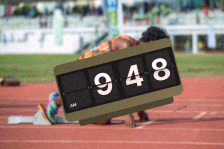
9:48
